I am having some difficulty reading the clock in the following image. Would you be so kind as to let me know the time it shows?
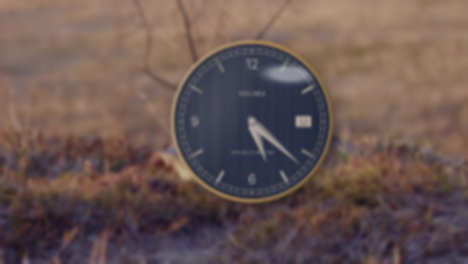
5:22
